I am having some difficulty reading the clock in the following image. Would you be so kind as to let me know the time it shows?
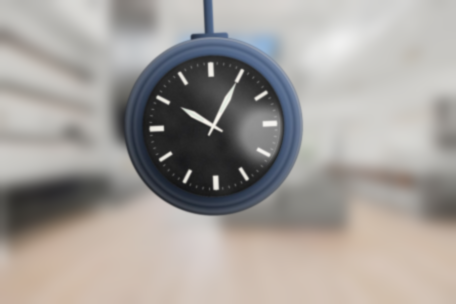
10:05
